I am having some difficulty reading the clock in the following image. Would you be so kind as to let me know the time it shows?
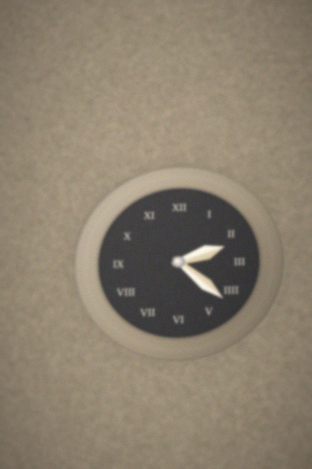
2:22
